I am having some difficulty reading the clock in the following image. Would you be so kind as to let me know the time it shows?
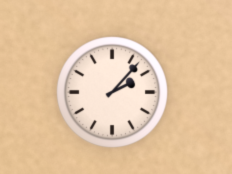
2:07
